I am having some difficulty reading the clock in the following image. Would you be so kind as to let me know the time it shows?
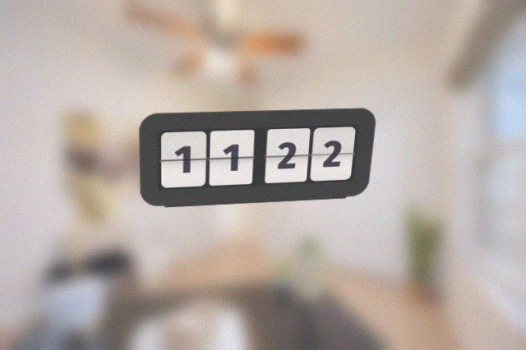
11:22
